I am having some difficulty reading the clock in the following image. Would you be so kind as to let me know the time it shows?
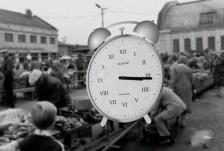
3:16
